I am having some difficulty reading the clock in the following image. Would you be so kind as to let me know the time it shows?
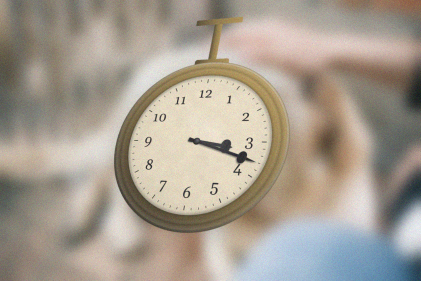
3:18
